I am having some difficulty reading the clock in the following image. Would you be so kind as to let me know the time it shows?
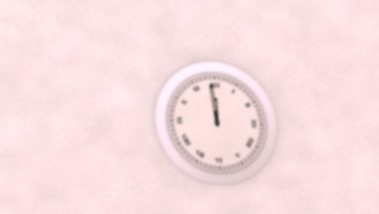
11:59
